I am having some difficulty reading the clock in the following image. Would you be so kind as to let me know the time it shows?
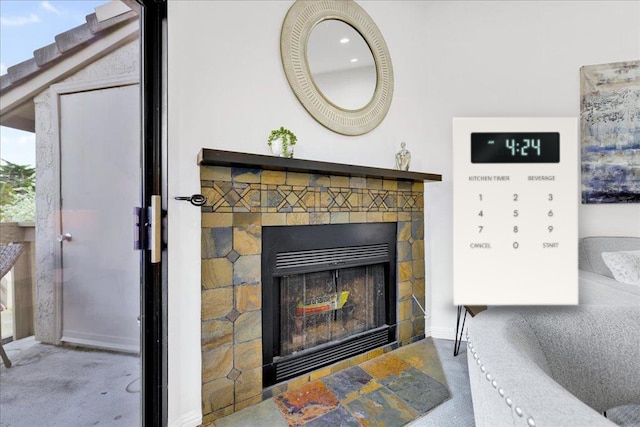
4:24
